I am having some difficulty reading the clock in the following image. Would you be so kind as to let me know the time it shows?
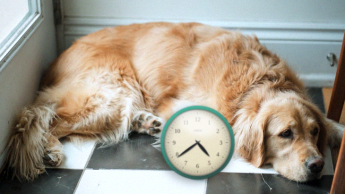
4:39
